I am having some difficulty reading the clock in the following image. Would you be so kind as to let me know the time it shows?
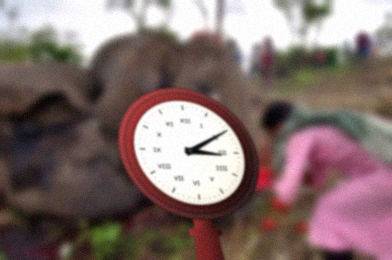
3:10
